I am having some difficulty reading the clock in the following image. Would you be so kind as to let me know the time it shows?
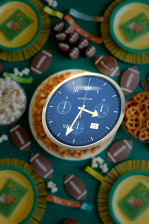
3:33
